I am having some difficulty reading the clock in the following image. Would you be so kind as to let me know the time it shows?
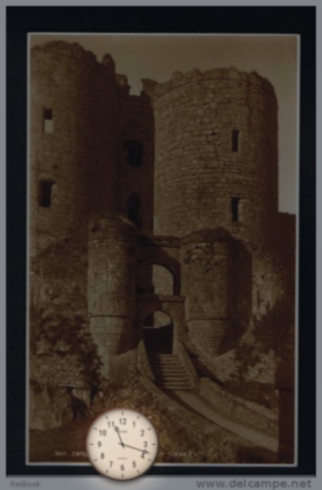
11:18
